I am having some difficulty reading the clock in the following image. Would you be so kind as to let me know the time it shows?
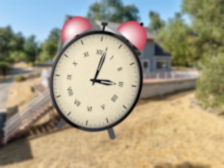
3:02
